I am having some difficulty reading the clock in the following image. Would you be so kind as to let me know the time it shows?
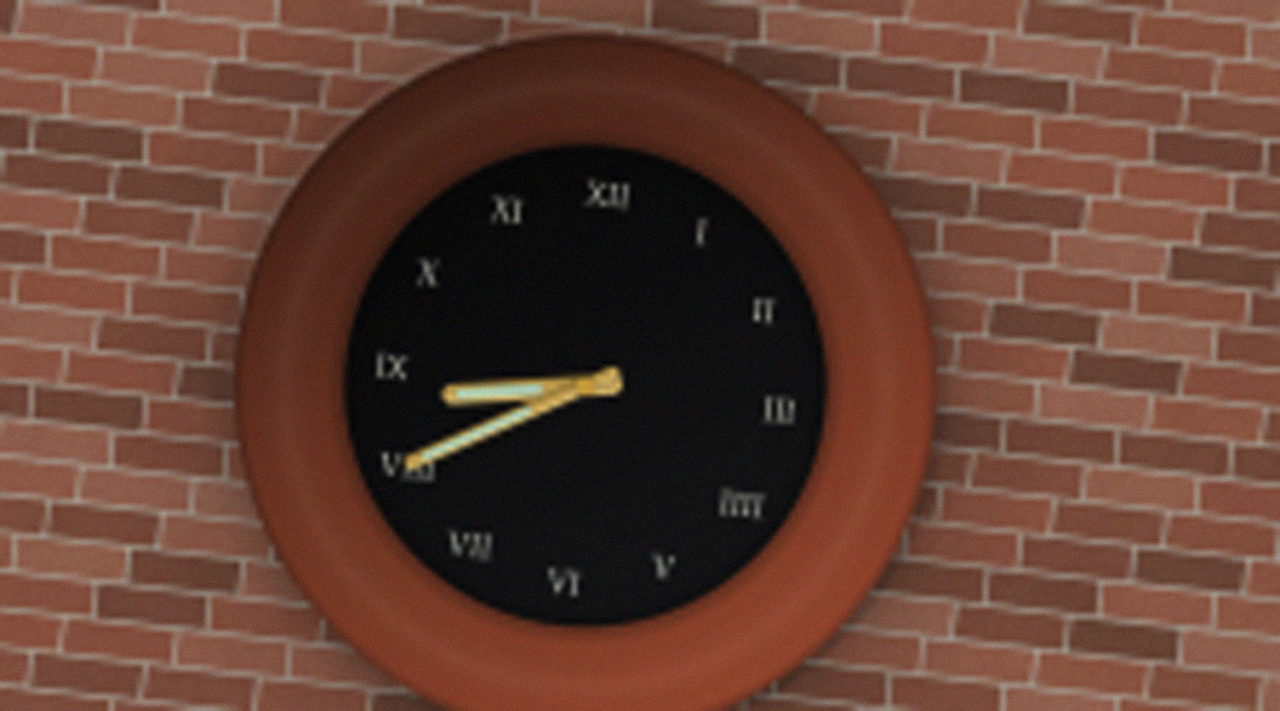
8:40
